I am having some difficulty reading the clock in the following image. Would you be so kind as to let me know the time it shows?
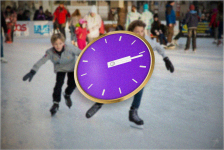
2:11
